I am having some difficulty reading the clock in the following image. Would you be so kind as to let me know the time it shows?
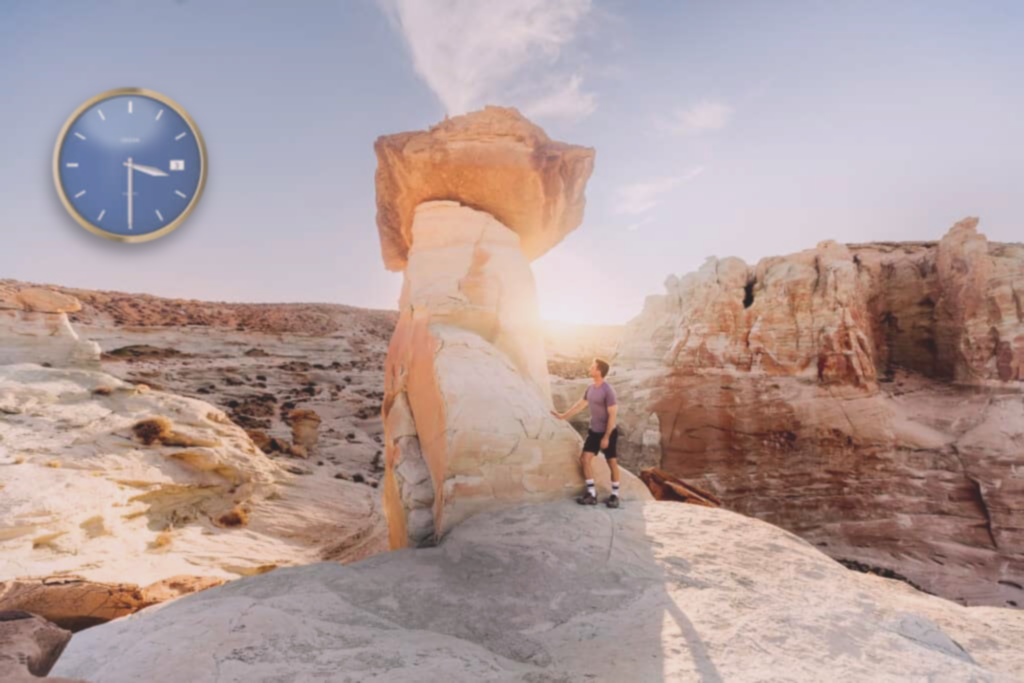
3:30
